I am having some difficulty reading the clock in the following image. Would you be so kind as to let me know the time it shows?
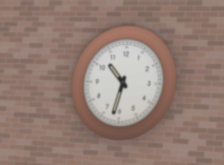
10:32
